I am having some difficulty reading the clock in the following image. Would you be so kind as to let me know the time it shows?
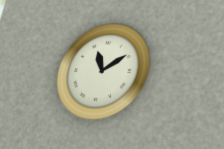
11:09
